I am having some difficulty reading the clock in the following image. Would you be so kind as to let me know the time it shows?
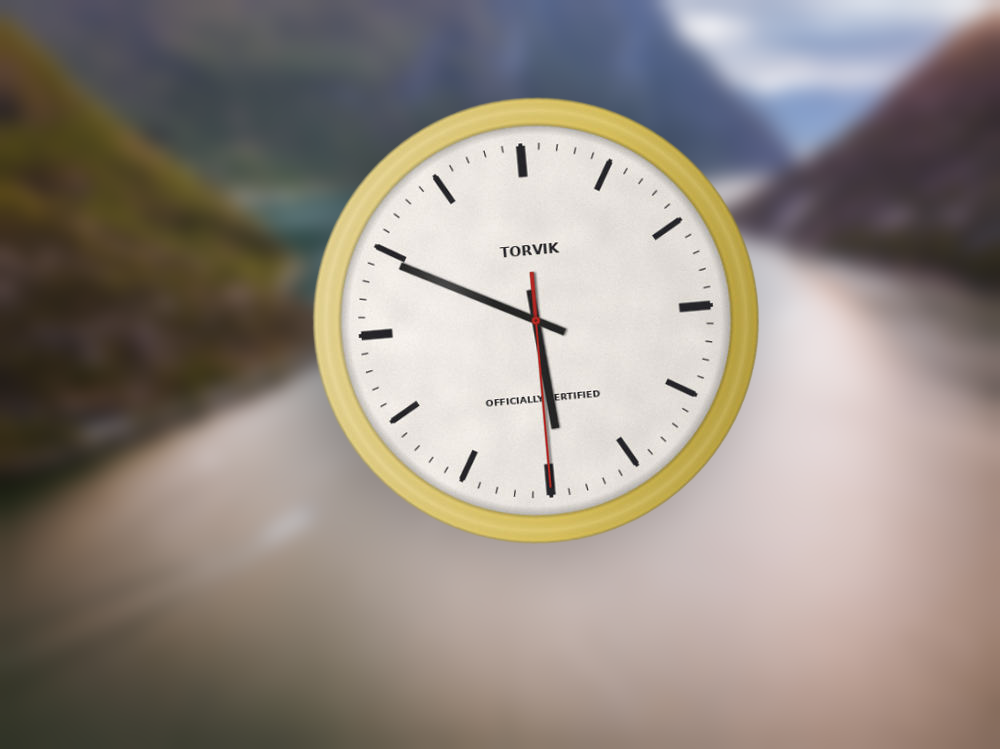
5:49:30
